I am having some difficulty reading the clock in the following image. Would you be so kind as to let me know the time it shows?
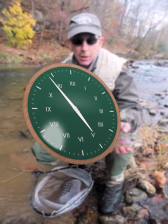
4:54
